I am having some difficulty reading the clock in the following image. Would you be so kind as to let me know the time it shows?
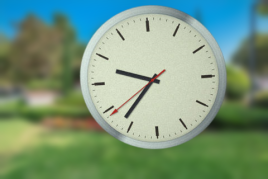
9:36:39
